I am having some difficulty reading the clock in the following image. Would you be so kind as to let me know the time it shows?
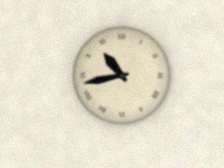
10:43
